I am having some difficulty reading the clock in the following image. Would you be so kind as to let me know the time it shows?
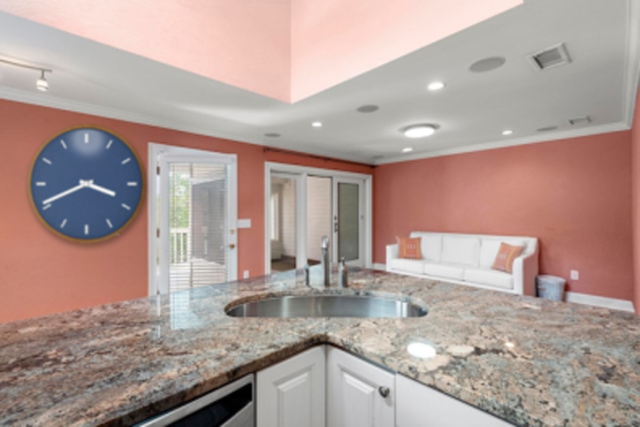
3:41
